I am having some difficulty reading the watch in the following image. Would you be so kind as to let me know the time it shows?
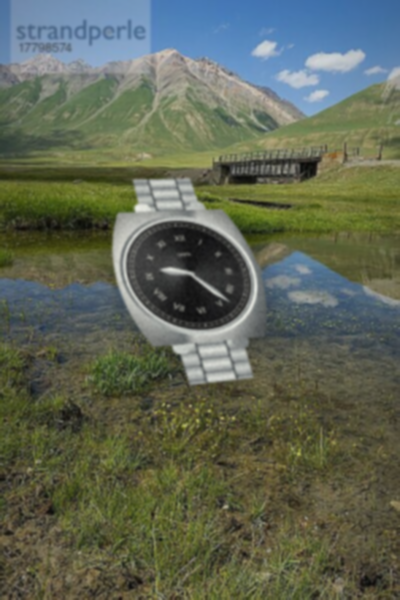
9:23
